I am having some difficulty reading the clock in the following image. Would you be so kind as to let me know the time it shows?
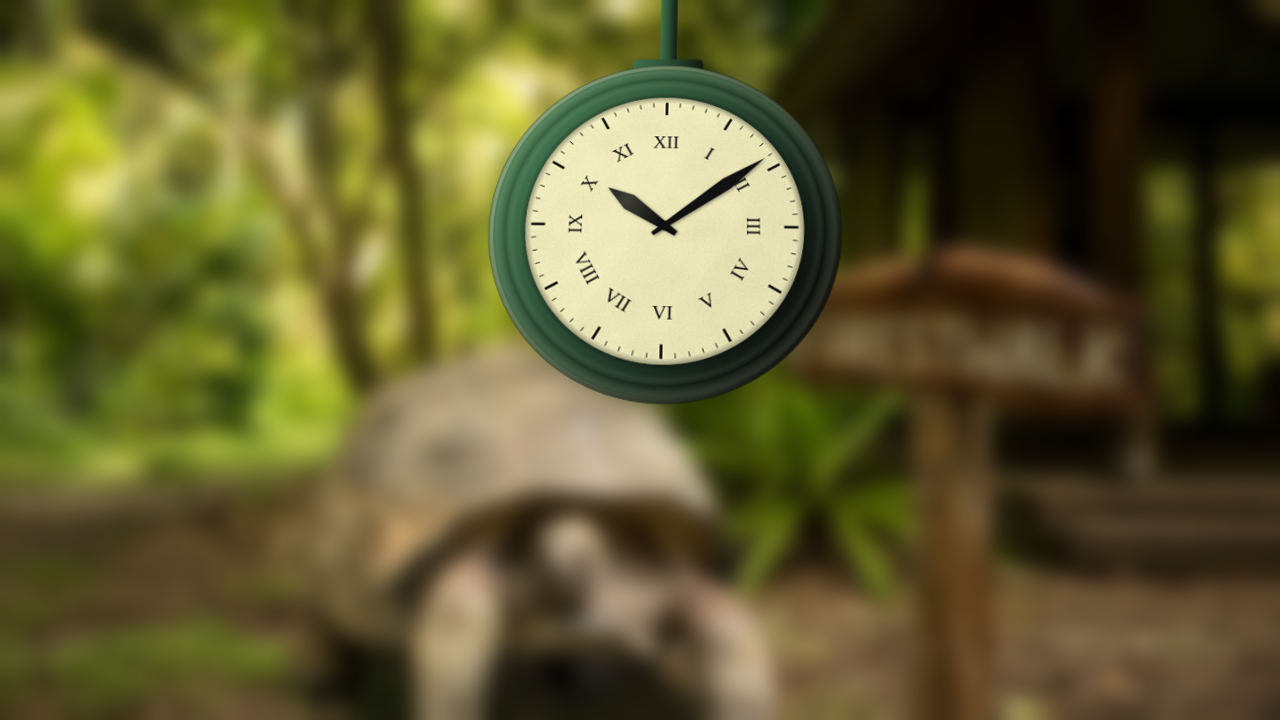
10:09
